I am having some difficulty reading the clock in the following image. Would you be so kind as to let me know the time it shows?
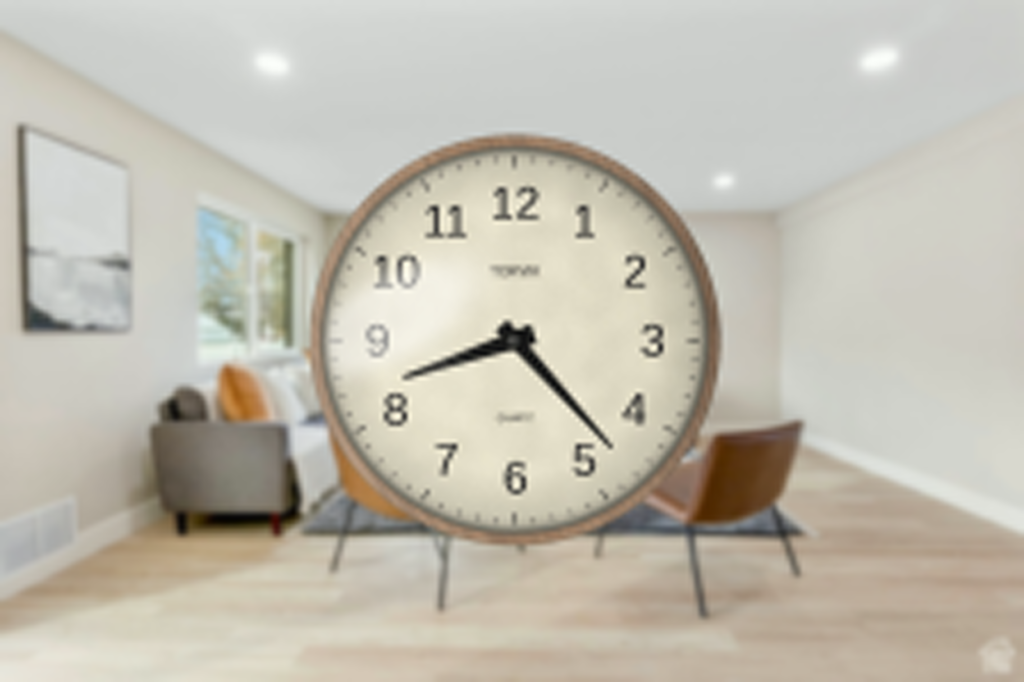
8:23
